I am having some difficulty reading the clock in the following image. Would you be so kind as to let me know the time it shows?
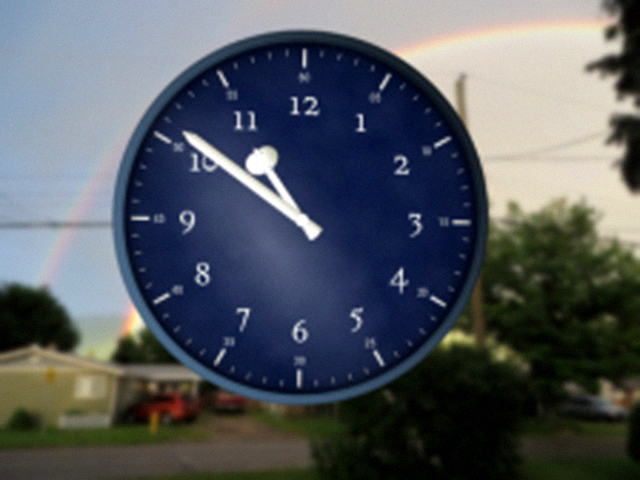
10:51
